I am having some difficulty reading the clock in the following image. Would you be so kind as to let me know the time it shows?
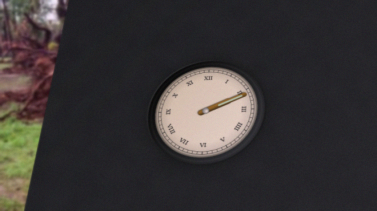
2:11
